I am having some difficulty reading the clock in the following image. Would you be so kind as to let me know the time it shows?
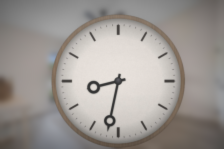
8:32
